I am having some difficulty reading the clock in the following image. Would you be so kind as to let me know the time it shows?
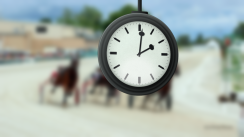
2:01
